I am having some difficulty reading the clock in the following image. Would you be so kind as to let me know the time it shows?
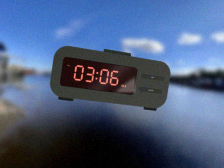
3:06
